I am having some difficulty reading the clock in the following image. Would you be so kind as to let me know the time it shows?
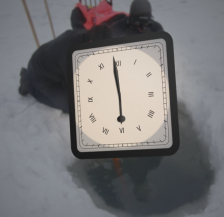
5:59
